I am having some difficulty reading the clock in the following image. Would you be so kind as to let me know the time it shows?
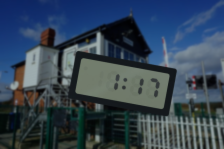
1:17
